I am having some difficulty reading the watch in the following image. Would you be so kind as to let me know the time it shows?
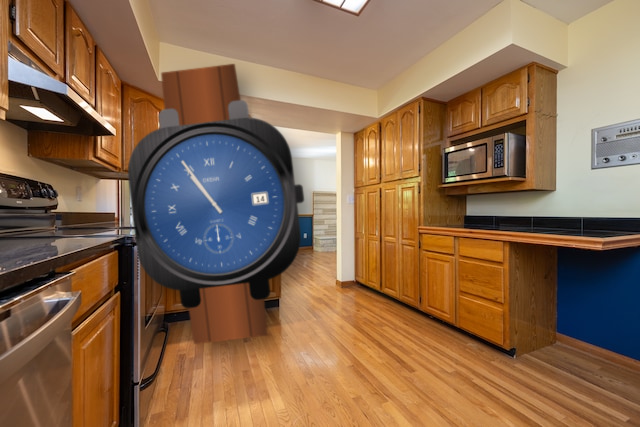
10:55
